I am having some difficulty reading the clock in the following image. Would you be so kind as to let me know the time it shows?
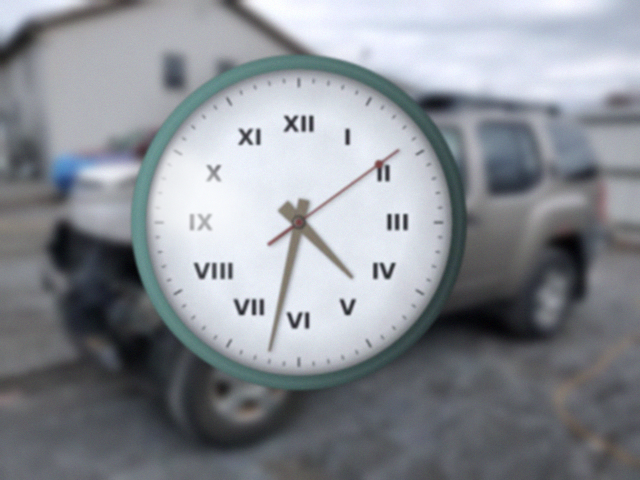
4:32:09
